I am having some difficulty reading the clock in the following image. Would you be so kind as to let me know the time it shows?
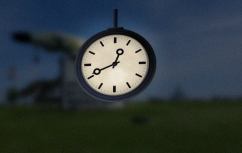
12:41
